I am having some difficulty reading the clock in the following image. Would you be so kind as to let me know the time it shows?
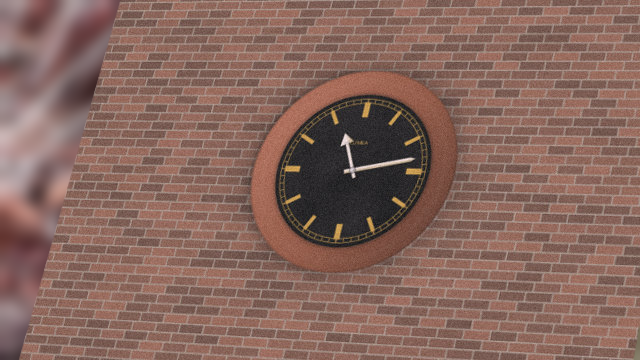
11:13
